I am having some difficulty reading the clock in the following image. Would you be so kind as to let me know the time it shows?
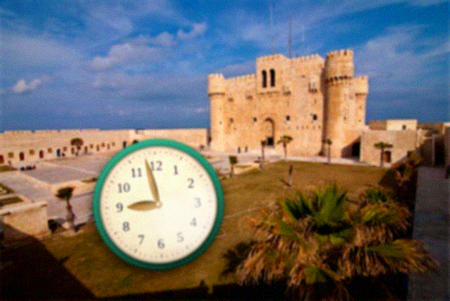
8:58
